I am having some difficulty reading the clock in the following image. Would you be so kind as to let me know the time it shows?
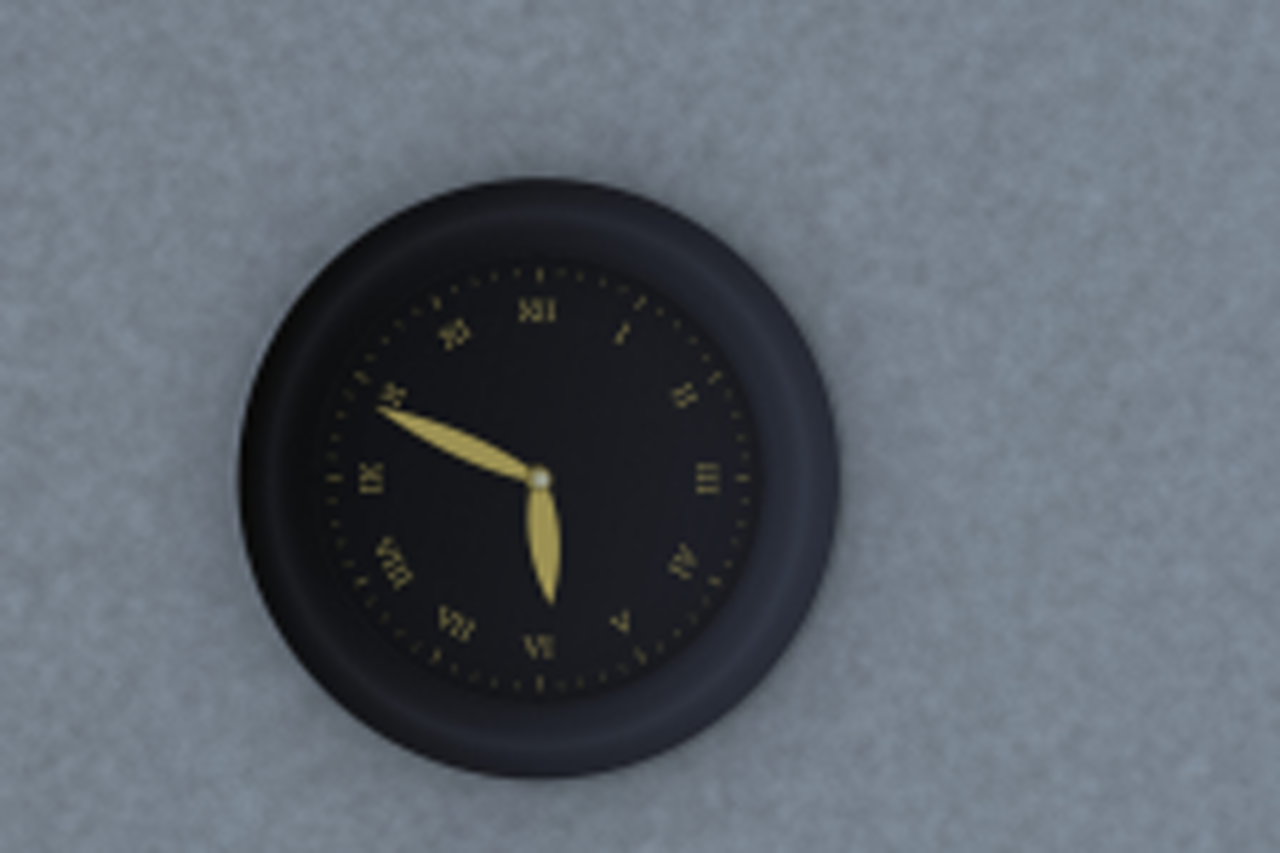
5:49
